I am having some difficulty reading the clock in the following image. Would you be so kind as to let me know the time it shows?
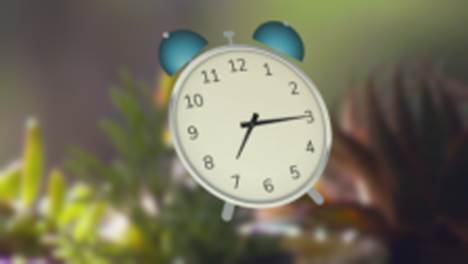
7:15
